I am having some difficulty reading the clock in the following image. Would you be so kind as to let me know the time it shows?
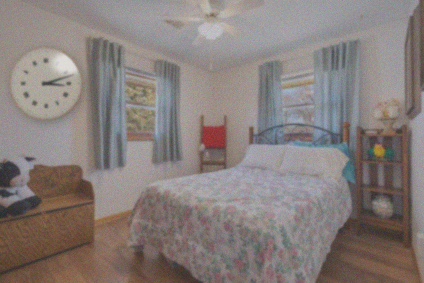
3:12
